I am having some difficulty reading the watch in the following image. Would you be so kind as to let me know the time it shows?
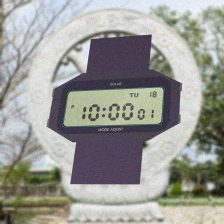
10:00:01
